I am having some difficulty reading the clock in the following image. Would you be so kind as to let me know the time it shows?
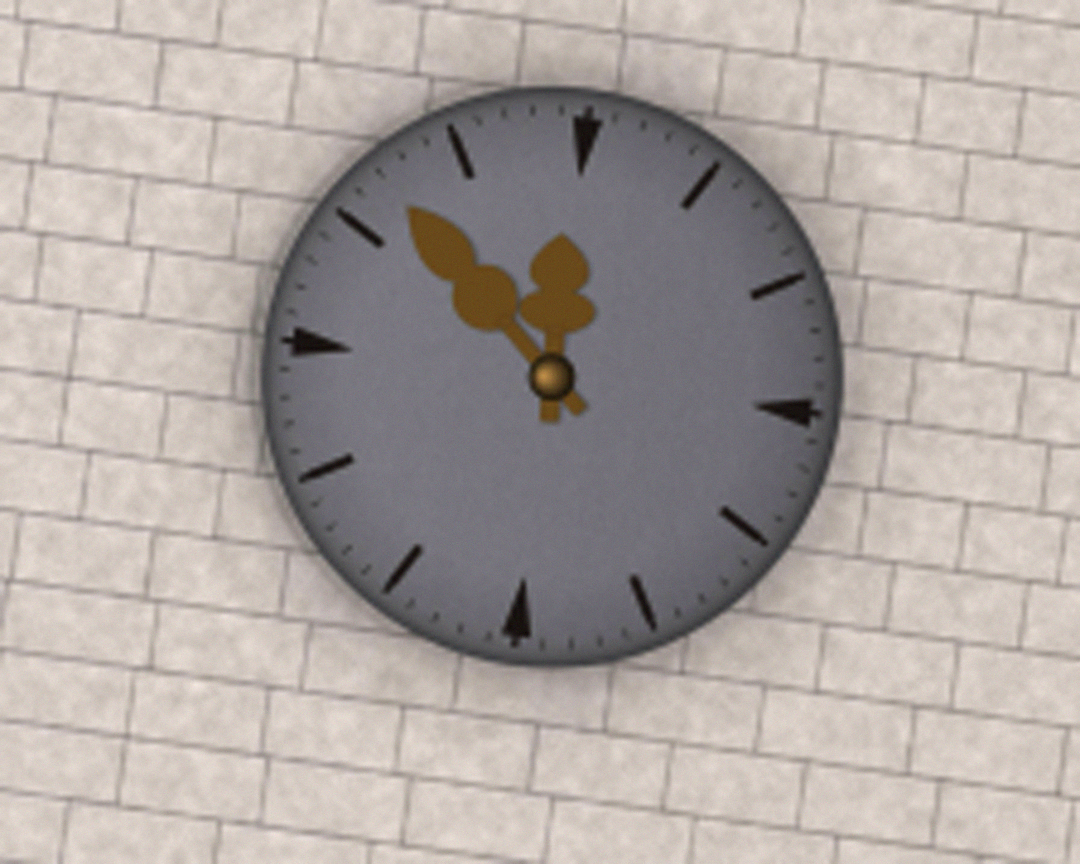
11:52
